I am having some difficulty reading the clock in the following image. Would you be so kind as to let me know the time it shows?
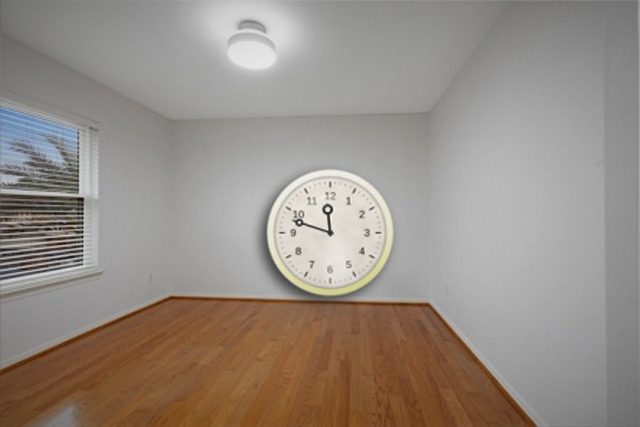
11:48
